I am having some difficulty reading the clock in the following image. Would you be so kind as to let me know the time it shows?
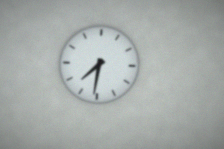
7:31
